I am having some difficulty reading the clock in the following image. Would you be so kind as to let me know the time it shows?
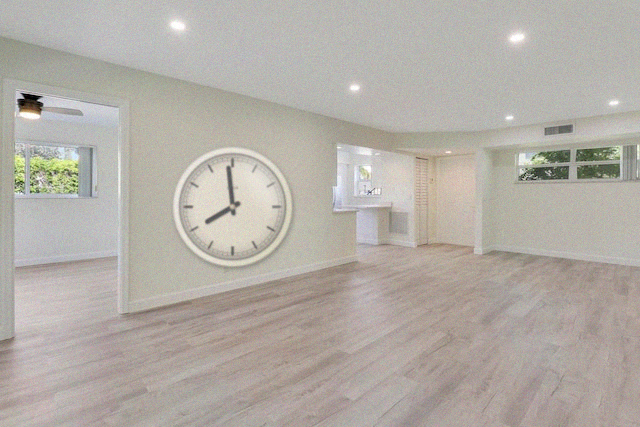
7:59
